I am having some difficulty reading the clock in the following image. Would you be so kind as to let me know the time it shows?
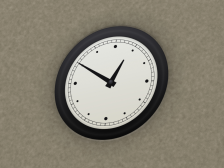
12:50
